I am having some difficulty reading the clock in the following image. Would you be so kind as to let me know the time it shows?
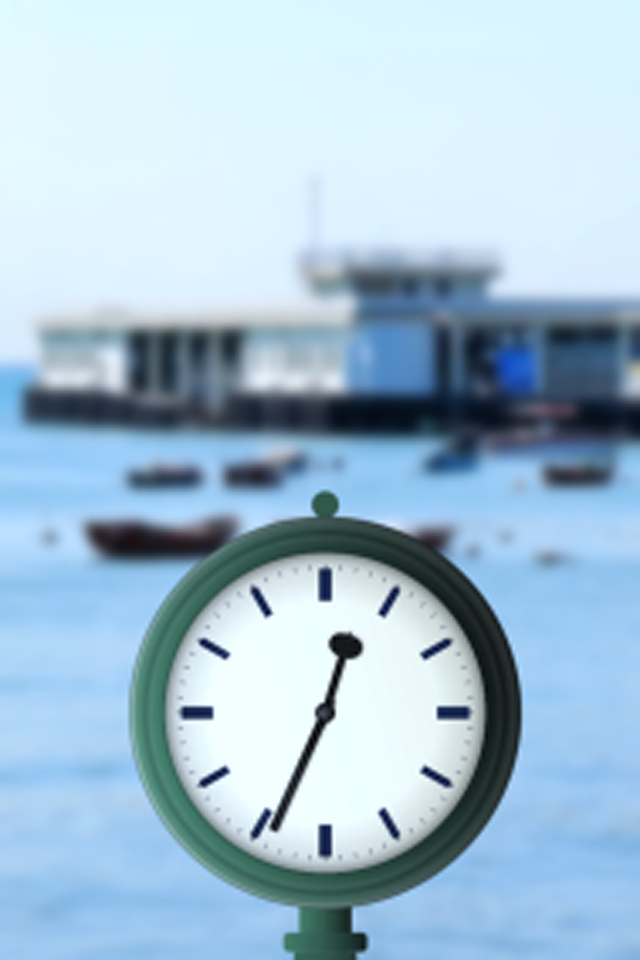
12:34
